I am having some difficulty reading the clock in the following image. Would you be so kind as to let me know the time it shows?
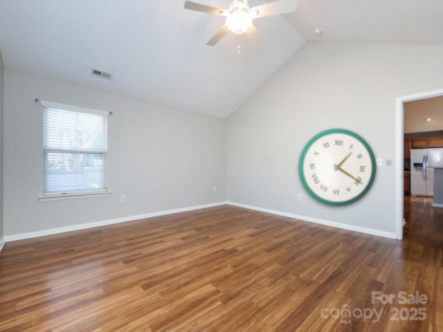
1:20
